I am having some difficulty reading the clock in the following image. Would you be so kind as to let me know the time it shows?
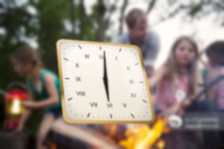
6:01
